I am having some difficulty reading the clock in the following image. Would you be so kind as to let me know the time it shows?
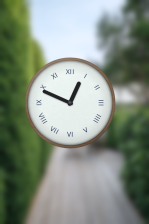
12:49
